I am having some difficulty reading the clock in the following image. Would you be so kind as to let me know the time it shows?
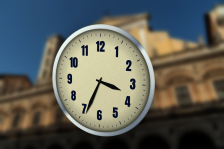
3:34
